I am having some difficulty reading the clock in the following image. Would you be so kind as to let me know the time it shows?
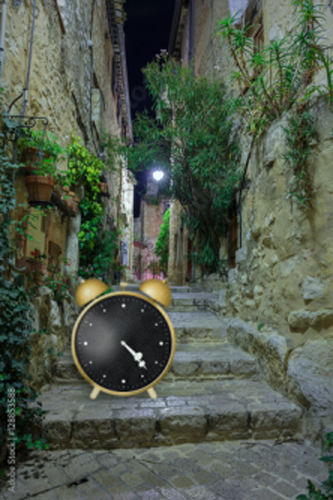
4:23
